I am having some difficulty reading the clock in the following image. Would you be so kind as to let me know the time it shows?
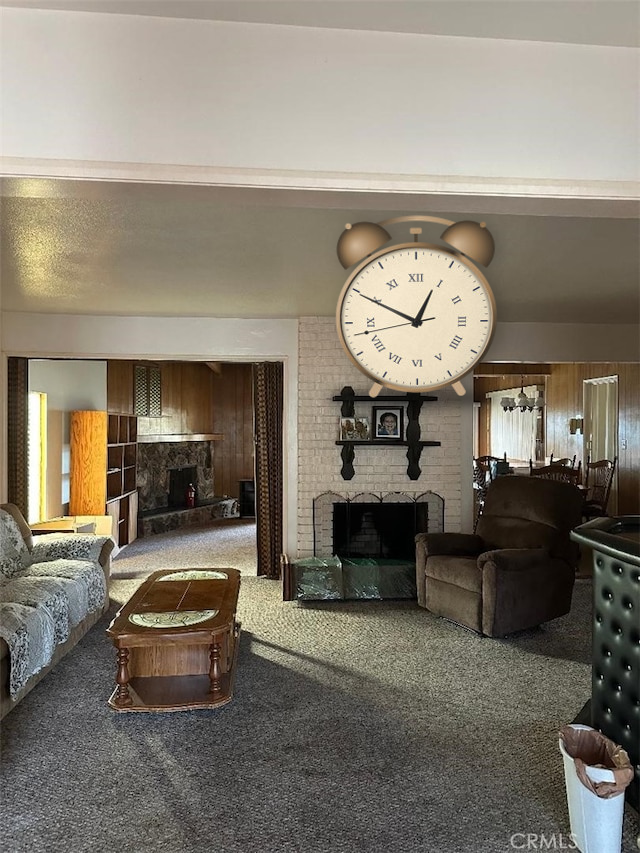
12:49:43
